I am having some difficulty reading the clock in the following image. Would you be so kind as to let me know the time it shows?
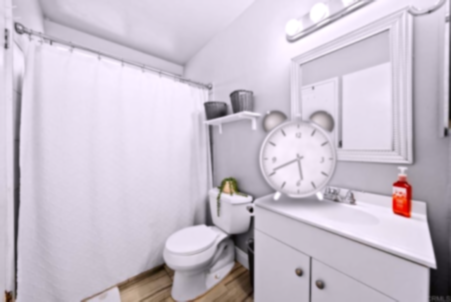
5:41
